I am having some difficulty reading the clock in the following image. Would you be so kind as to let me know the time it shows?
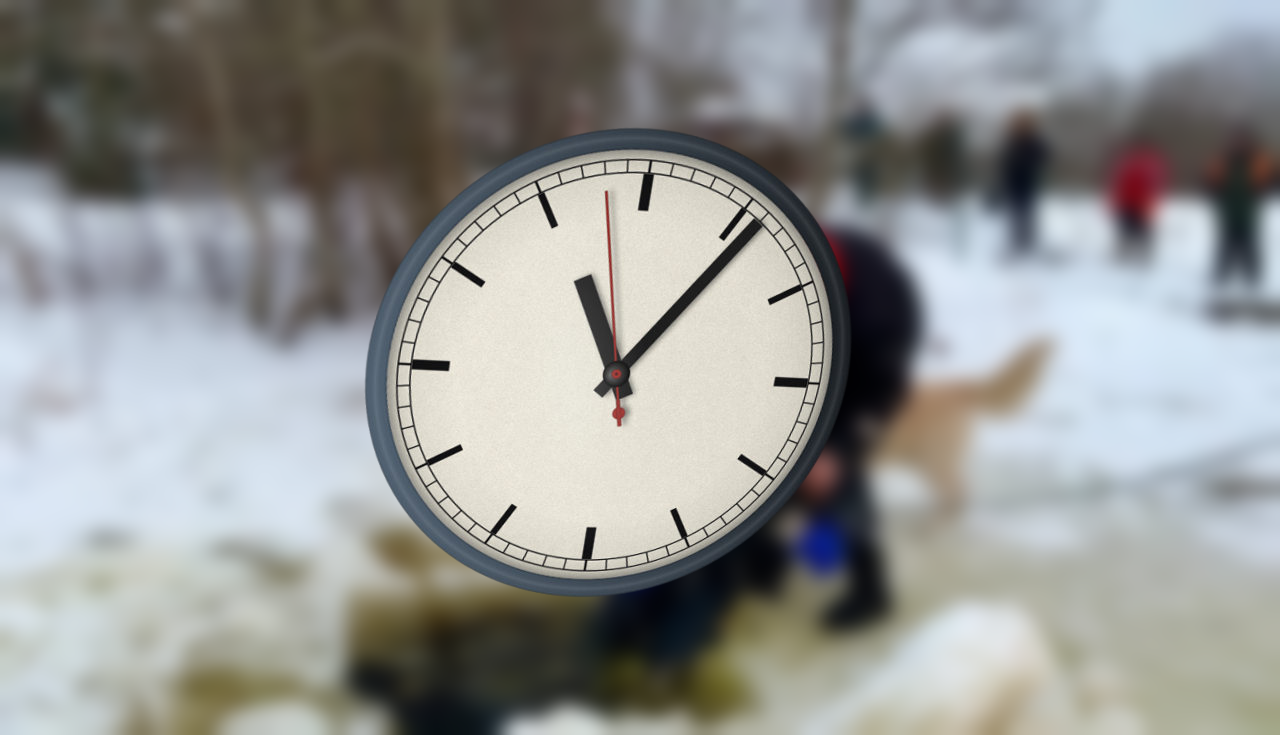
11:05:58
